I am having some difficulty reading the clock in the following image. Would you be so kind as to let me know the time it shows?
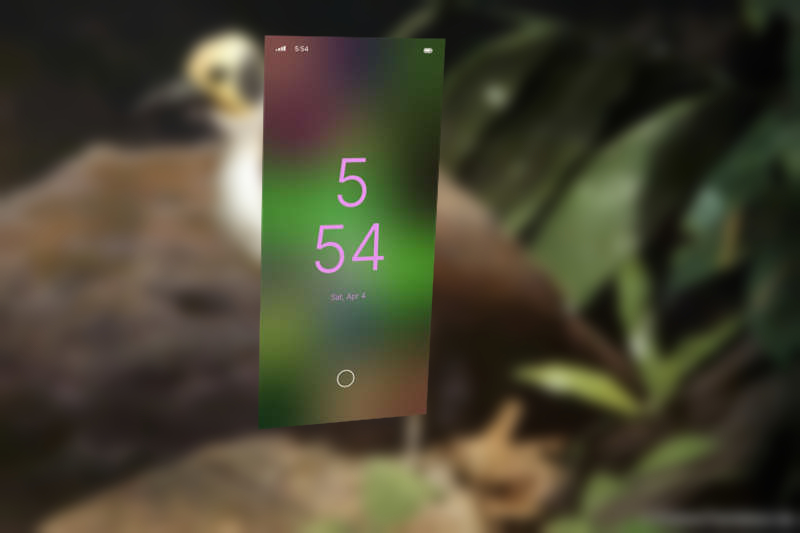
5:54
